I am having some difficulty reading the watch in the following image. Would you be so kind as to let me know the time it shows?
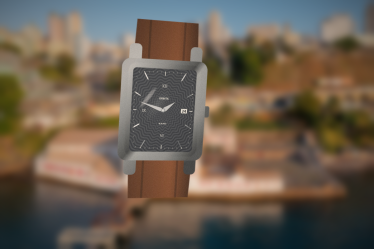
1:48
